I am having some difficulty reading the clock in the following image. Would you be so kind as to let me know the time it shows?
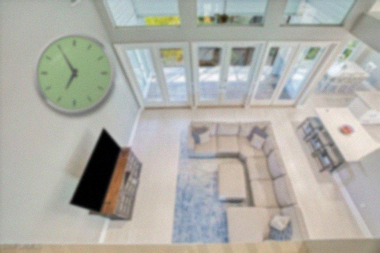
6:55
